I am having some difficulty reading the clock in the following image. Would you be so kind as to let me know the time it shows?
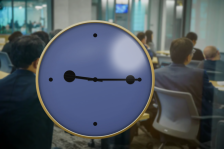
9:15
